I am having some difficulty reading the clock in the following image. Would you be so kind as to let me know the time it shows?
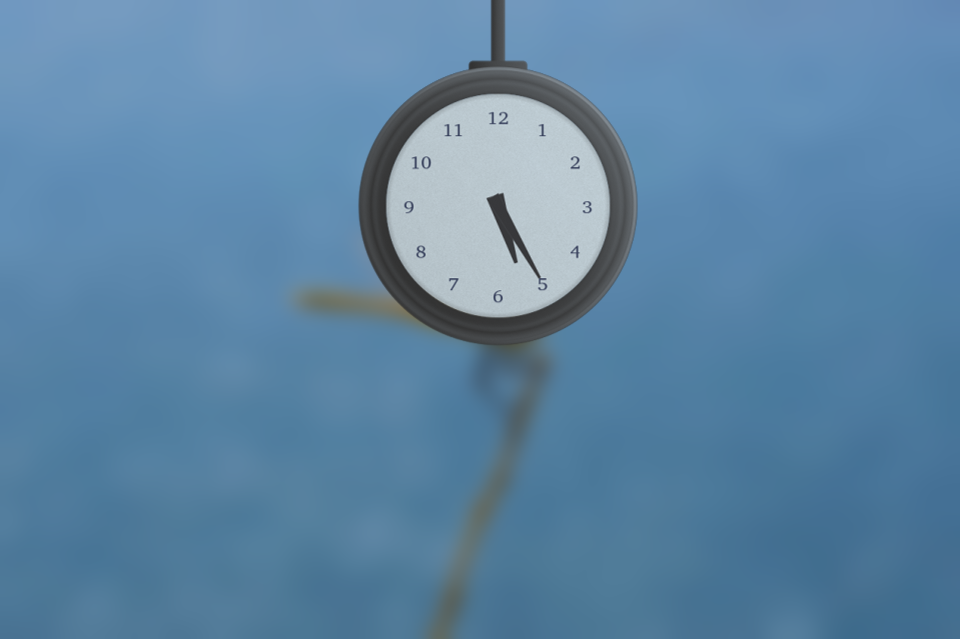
5:25
